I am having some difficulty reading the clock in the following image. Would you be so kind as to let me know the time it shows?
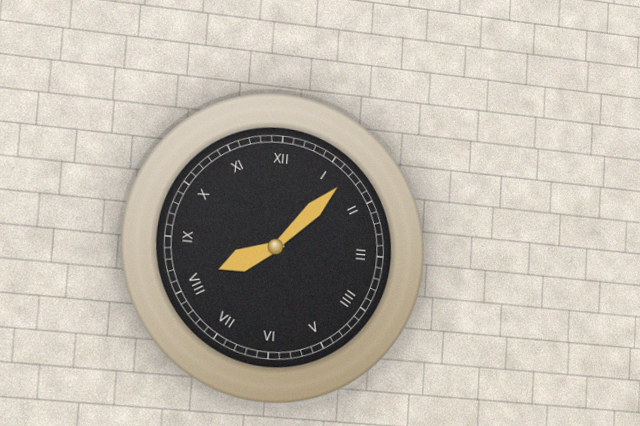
8:07
